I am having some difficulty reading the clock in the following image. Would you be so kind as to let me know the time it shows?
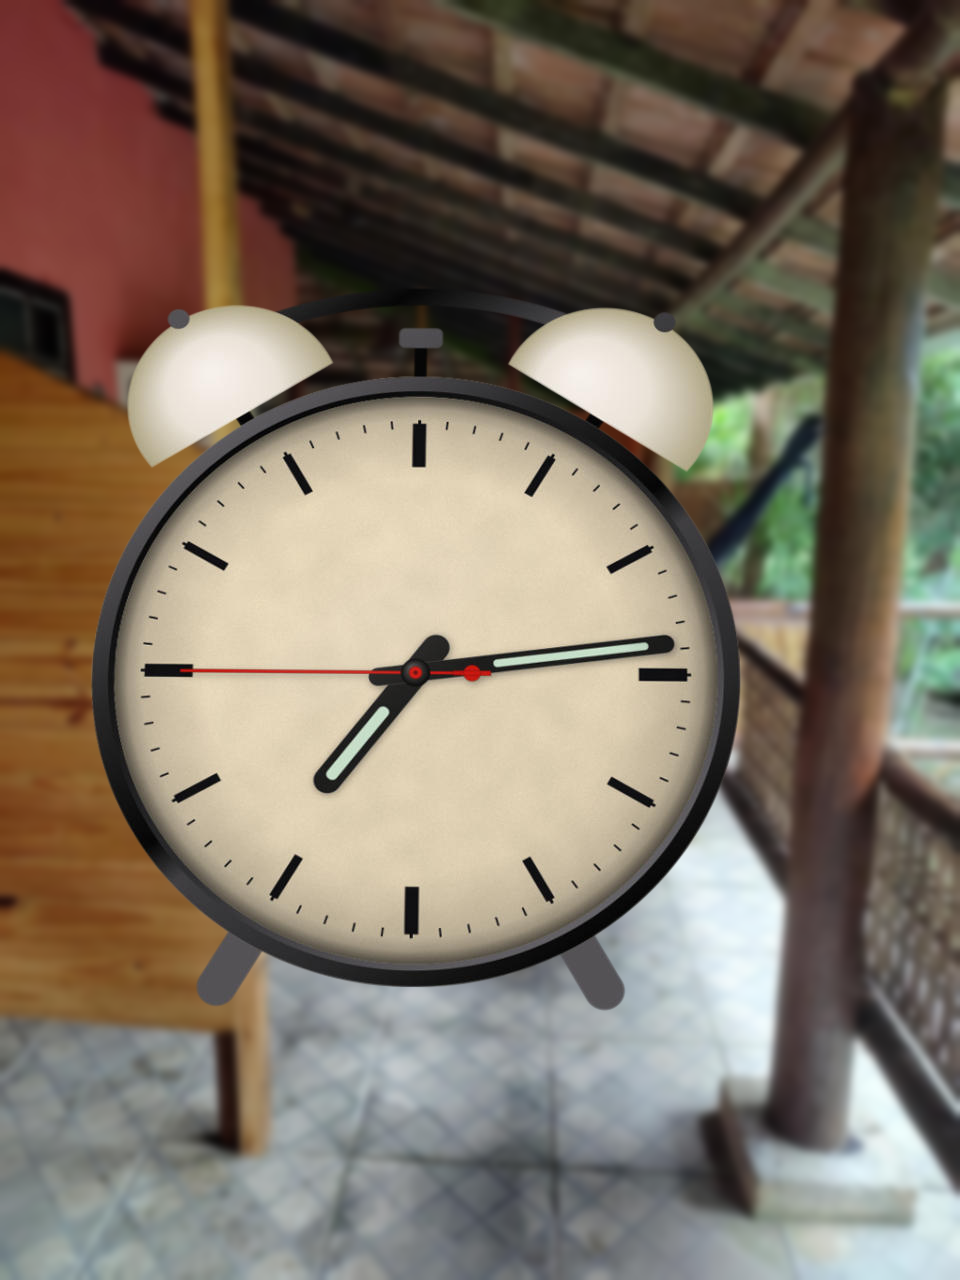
7:13:45
